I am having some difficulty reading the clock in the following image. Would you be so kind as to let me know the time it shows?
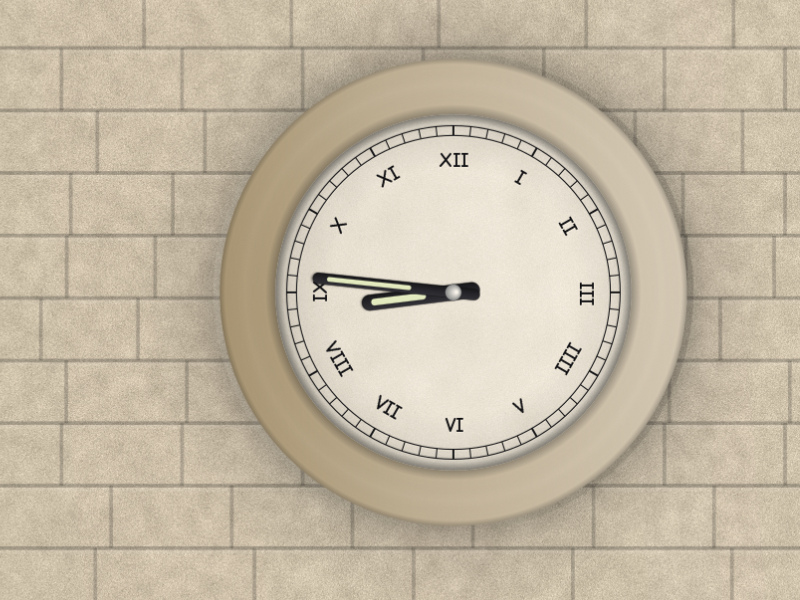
8:46
